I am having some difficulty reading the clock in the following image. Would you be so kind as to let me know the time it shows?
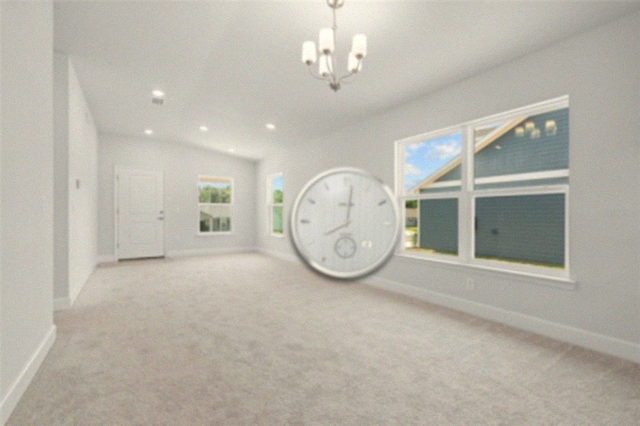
8:01
